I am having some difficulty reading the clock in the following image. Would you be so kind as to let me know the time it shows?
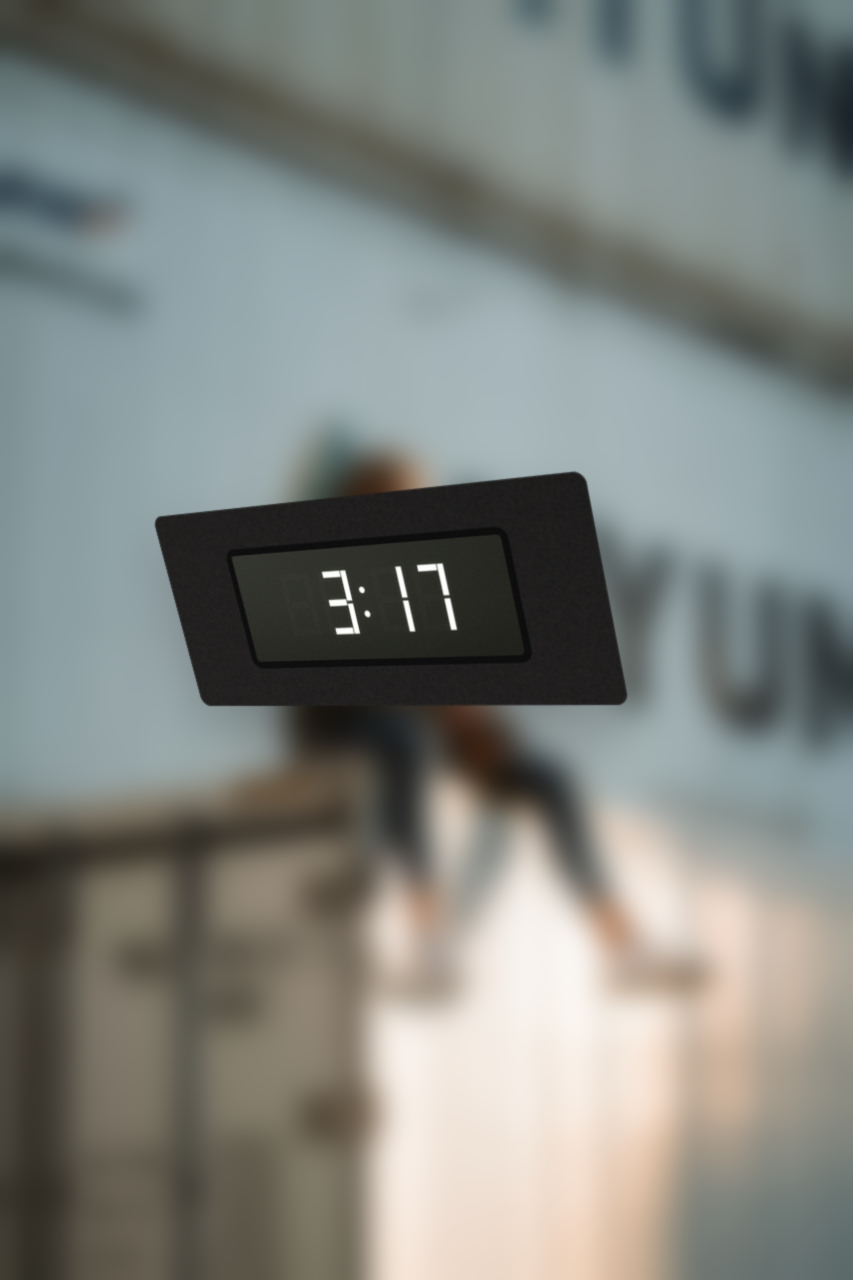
3:17
